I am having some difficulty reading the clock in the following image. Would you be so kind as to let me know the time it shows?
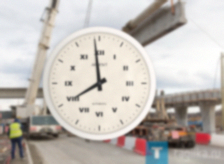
7:59
